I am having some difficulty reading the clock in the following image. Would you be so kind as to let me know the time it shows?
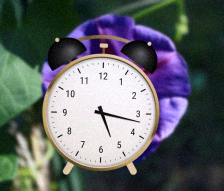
5:17
